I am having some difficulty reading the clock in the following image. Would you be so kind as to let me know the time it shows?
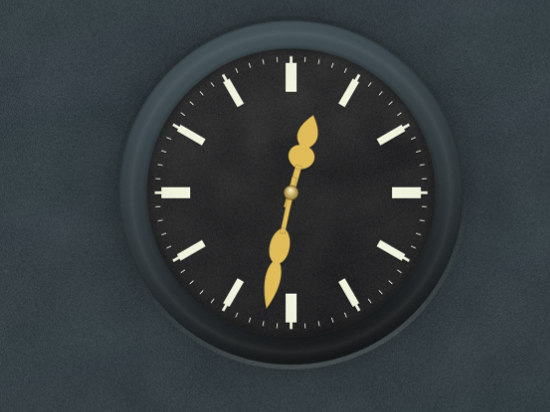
12:32
